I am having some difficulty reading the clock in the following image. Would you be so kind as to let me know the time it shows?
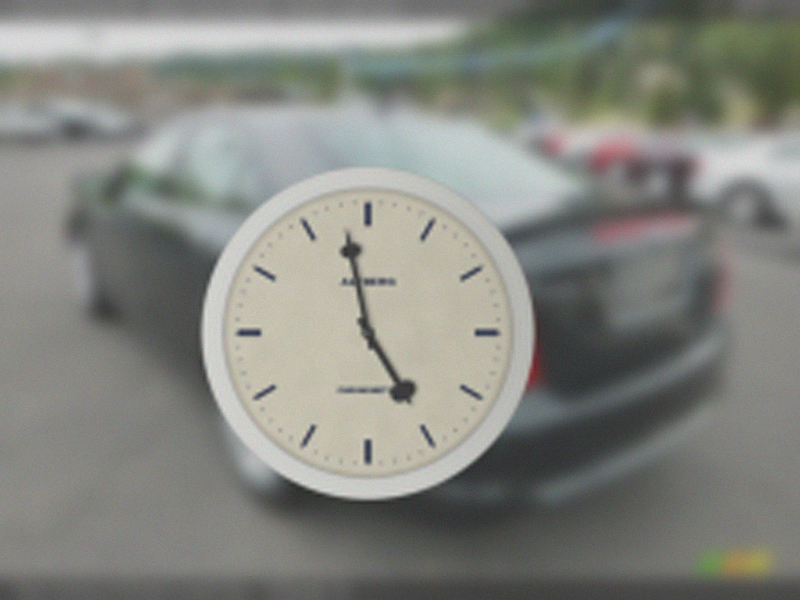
4:58
